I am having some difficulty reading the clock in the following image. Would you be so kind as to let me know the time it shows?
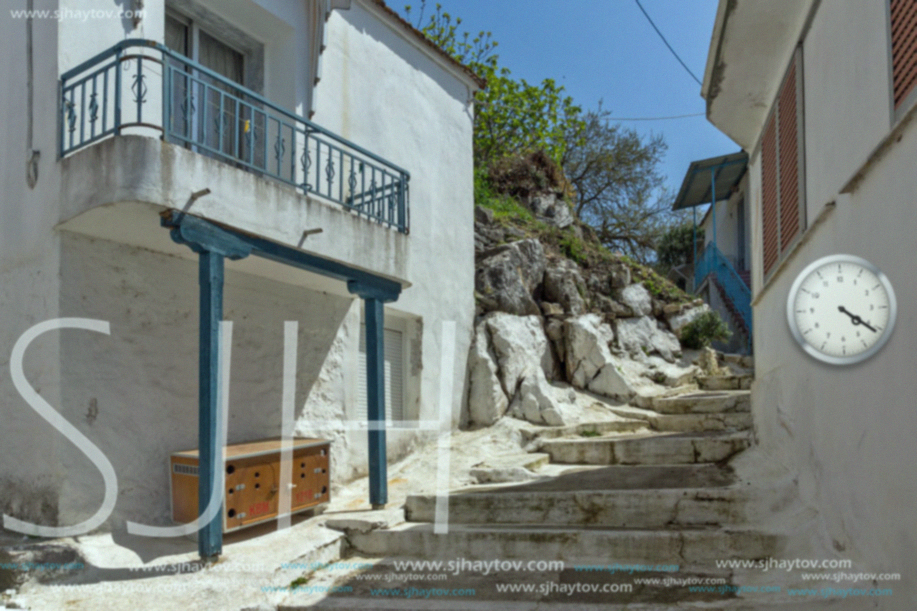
4:21
